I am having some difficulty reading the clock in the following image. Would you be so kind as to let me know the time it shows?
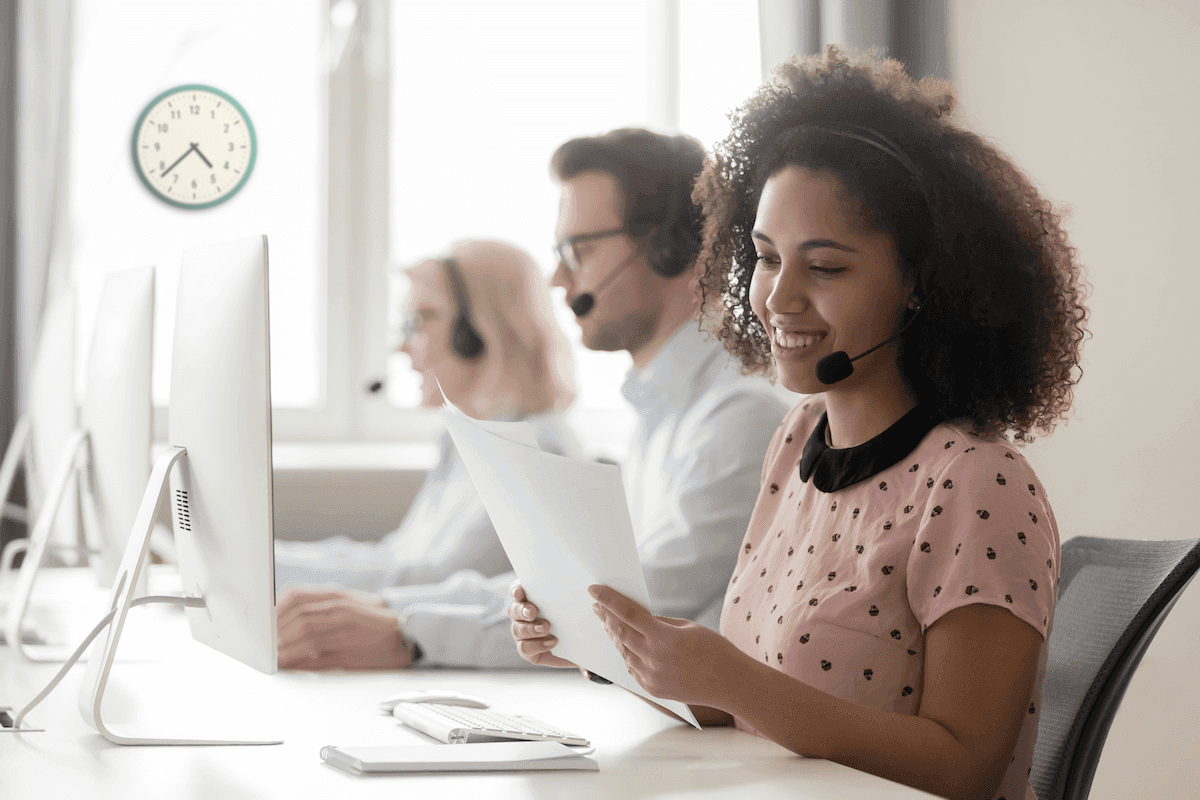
4:38
